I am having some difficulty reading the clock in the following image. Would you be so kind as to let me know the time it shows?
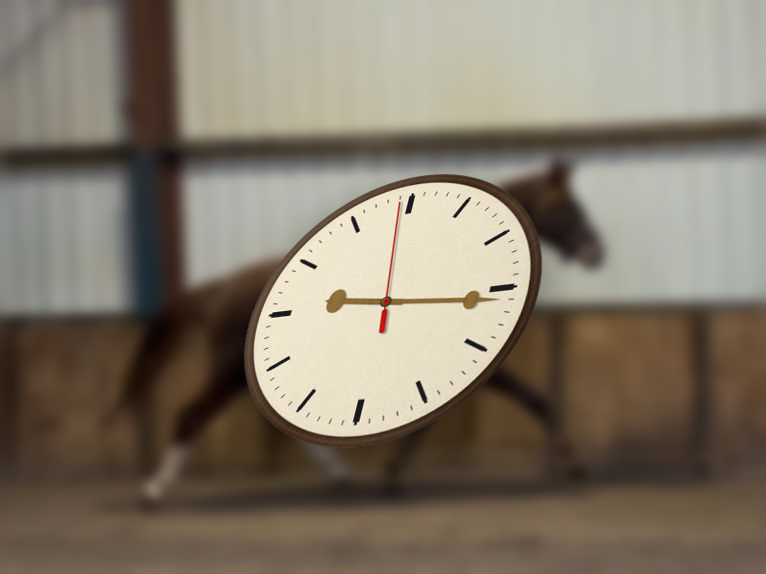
9:15:59
